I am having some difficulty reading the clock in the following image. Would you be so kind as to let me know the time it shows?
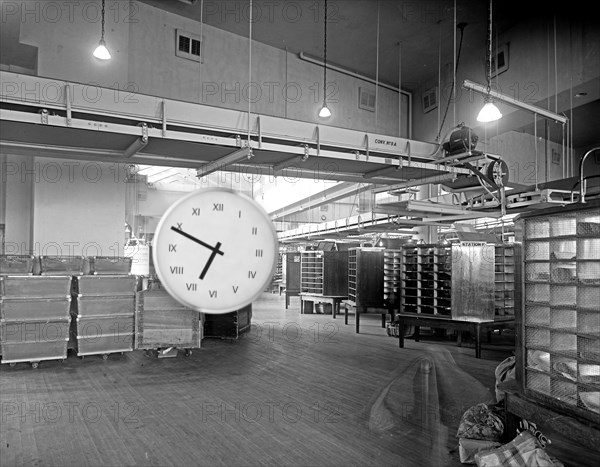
6:49
